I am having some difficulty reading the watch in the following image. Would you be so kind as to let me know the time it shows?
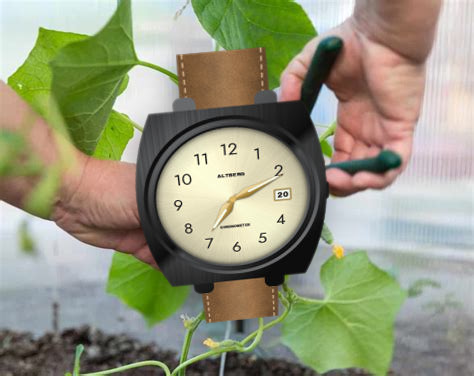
7:11
